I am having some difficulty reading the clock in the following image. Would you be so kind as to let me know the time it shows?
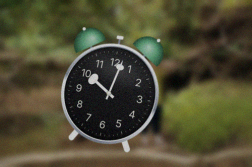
10:02
